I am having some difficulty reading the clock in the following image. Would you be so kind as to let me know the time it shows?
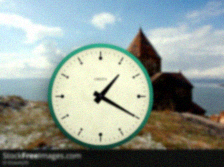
1:20
